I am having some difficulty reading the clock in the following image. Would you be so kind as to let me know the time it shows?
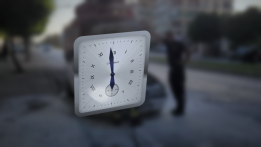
5:59
